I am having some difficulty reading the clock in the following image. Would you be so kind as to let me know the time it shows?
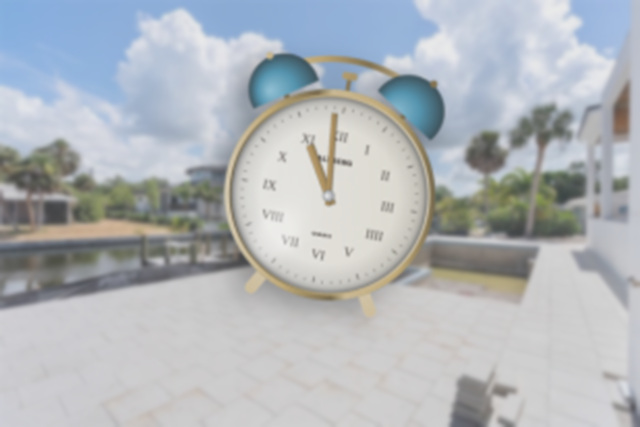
10:59
